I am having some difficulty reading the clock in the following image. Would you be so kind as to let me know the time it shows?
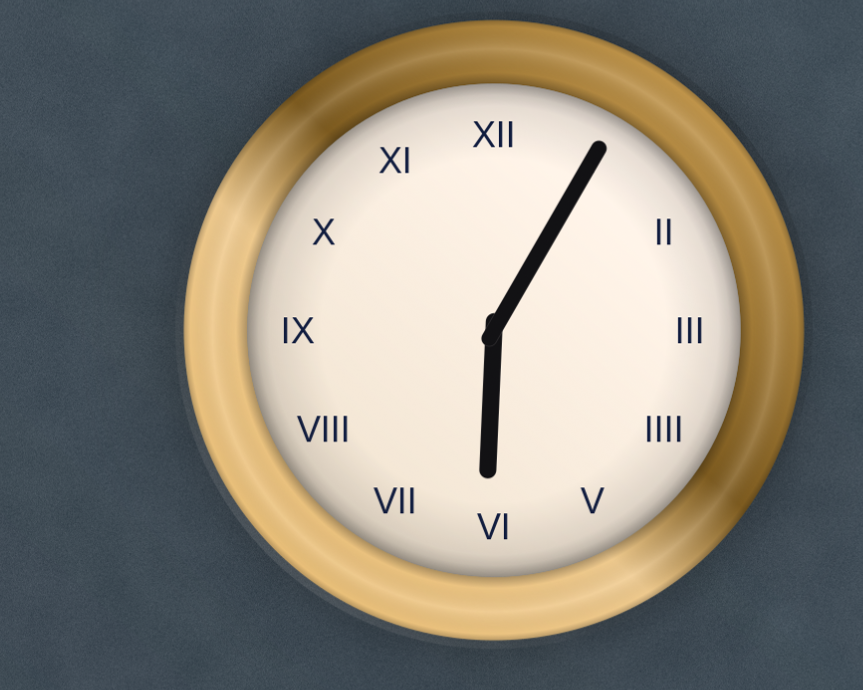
6:05
